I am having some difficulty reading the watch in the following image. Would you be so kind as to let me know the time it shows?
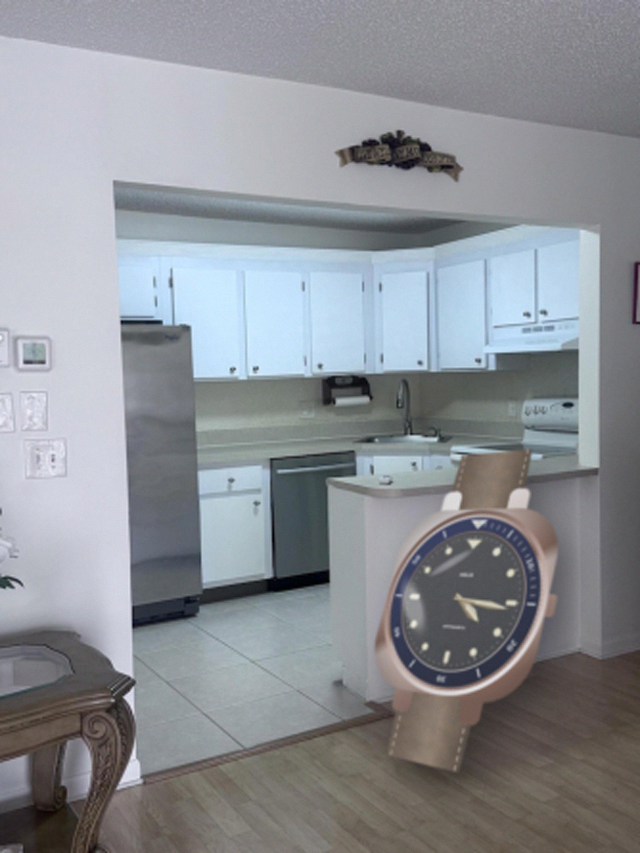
4:16
